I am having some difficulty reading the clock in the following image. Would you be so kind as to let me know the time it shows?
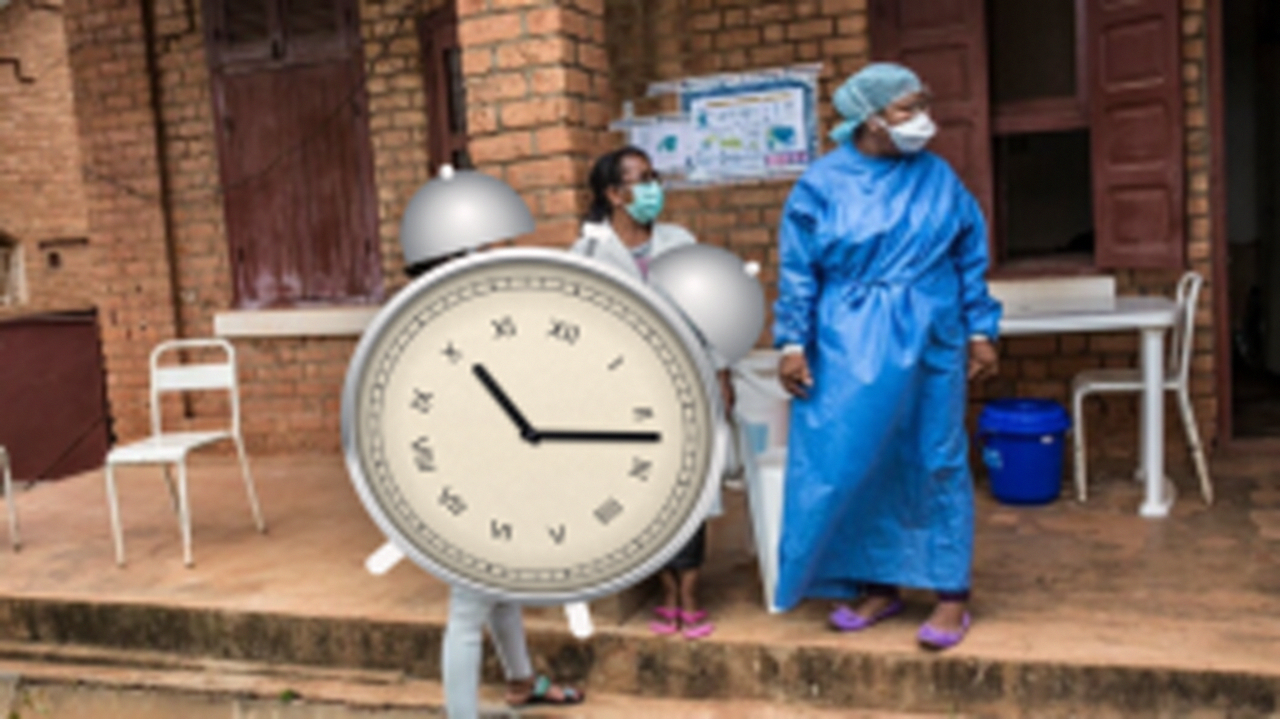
10:12
